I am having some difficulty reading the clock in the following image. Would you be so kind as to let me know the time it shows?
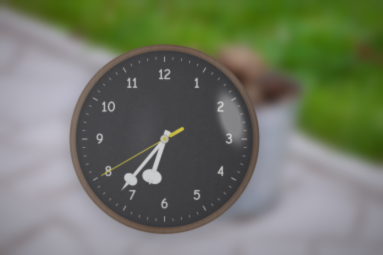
6:36:40
